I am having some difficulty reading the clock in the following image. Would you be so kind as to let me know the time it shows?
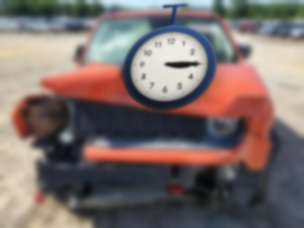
3:15
